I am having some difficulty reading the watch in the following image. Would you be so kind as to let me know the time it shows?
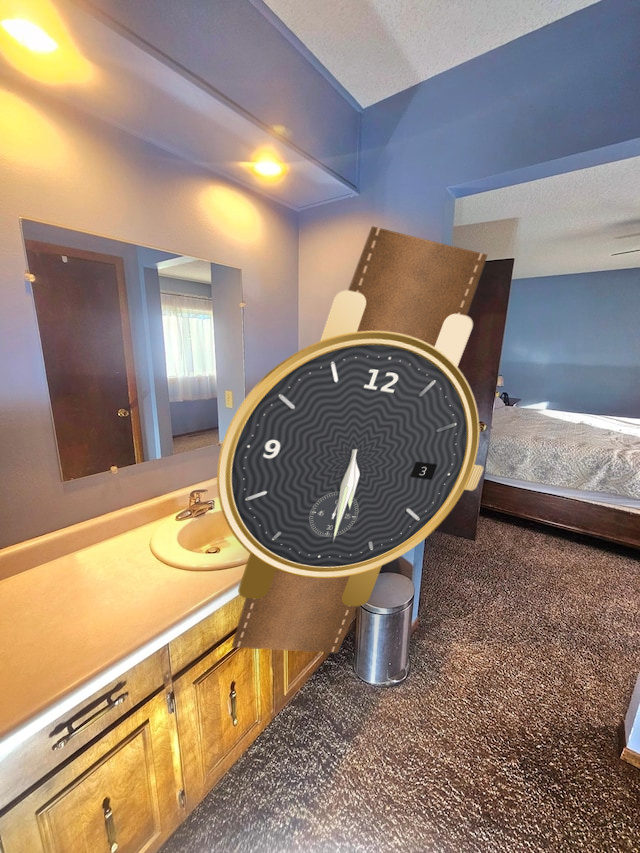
5:29
